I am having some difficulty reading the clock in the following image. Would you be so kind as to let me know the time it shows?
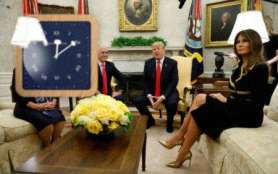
12:09
